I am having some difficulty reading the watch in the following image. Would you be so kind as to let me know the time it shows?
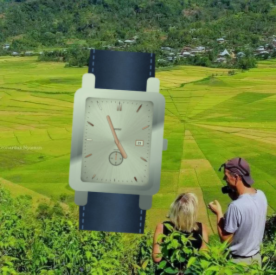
4:56
